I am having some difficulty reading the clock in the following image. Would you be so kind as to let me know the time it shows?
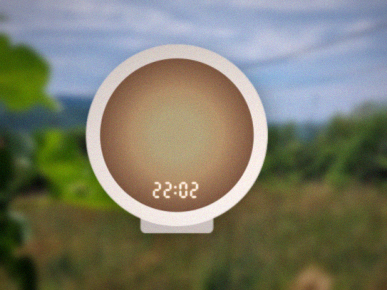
22:02
